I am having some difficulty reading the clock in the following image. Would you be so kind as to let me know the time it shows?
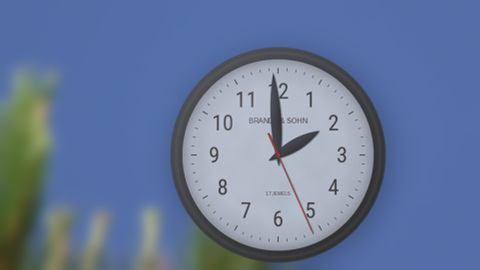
1:59:26
